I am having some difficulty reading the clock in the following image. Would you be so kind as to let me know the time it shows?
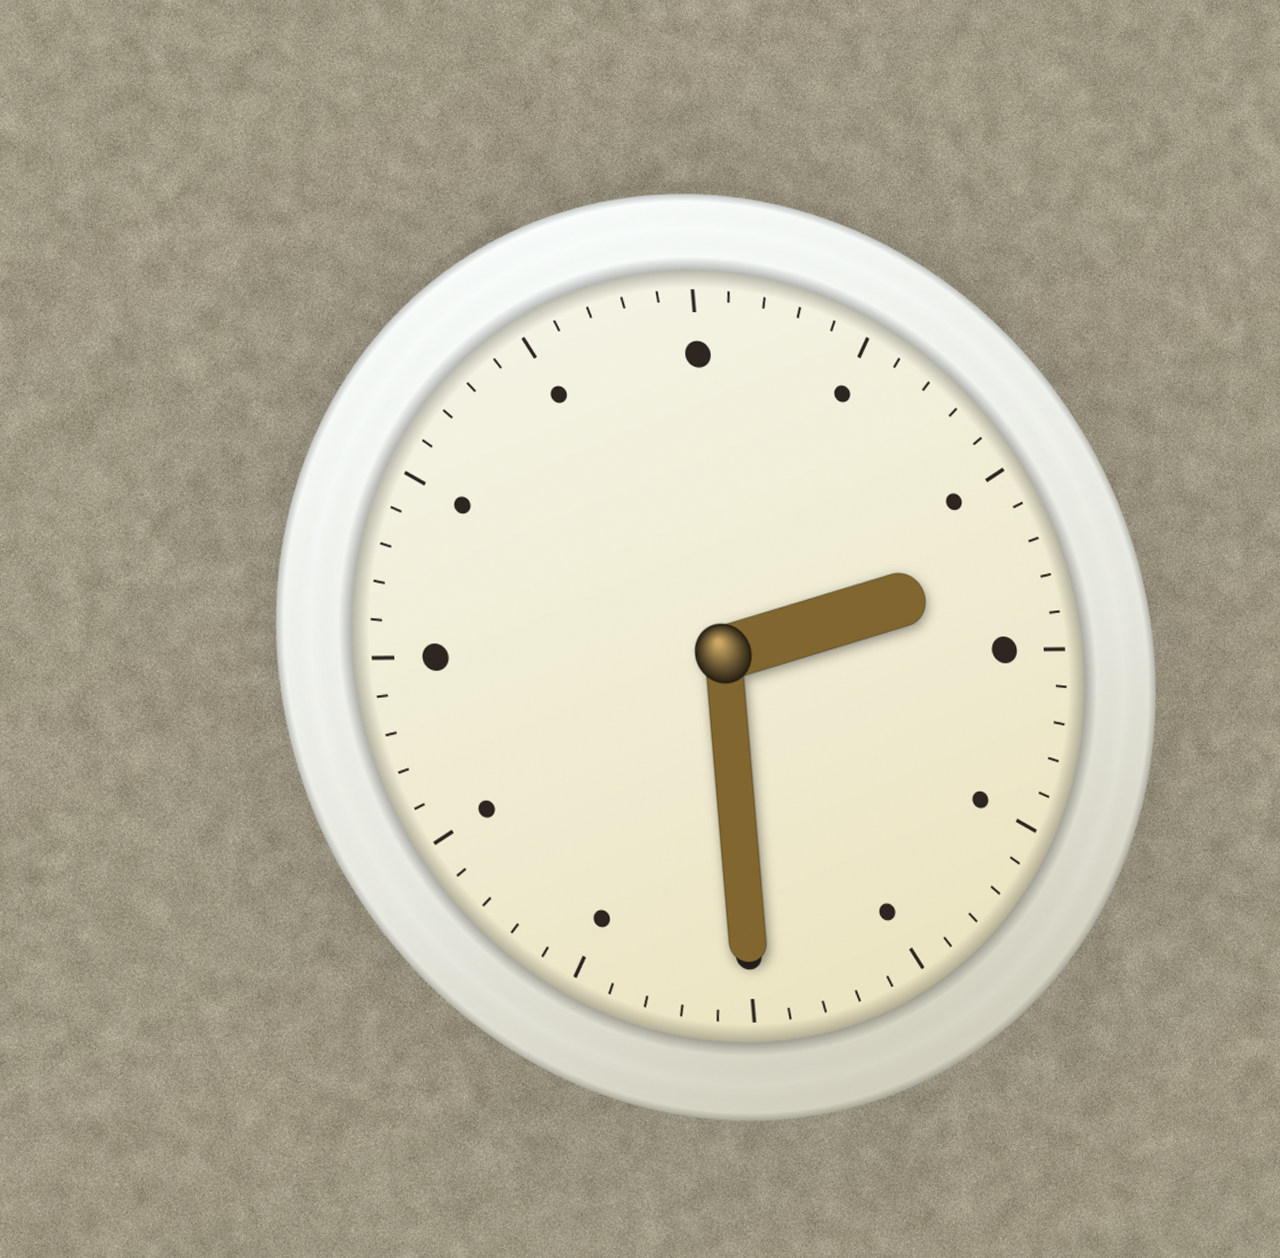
2:30
